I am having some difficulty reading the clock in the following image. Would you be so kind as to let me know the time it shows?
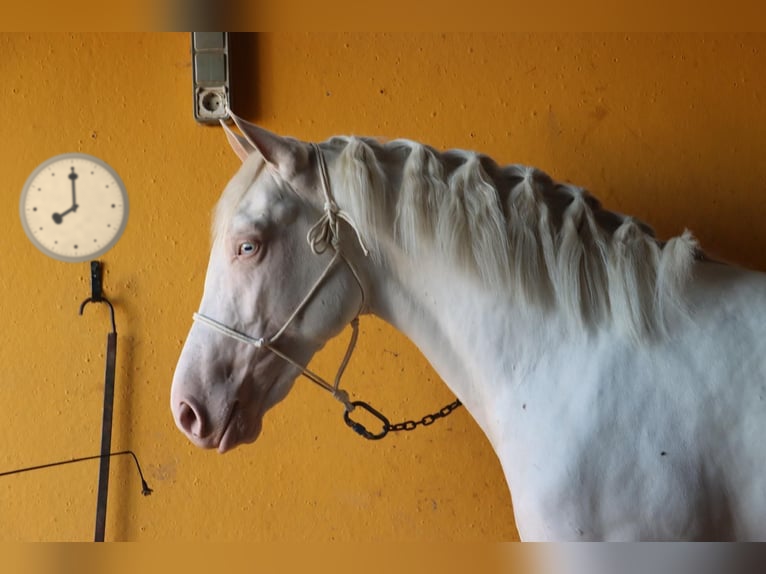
8:00
